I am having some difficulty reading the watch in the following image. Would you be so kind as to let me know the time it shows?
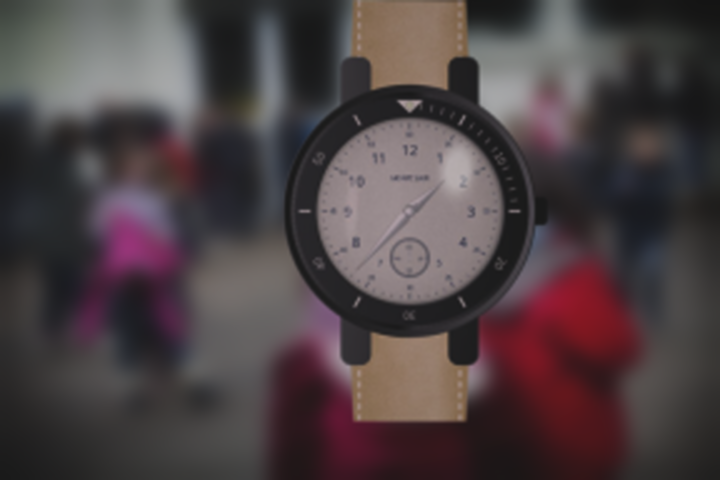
1:37
